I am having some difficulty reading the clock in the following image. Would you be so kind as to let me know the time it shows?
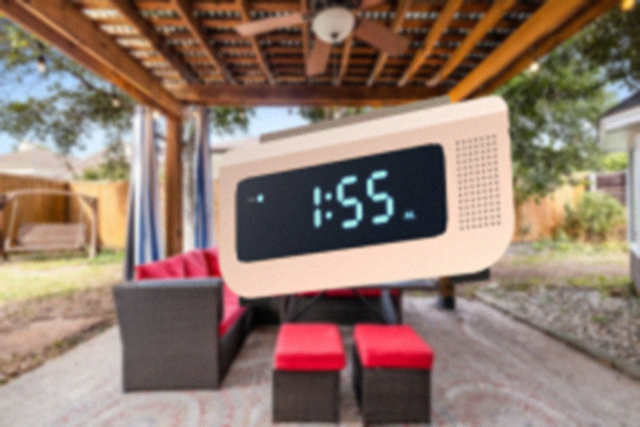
1:55
